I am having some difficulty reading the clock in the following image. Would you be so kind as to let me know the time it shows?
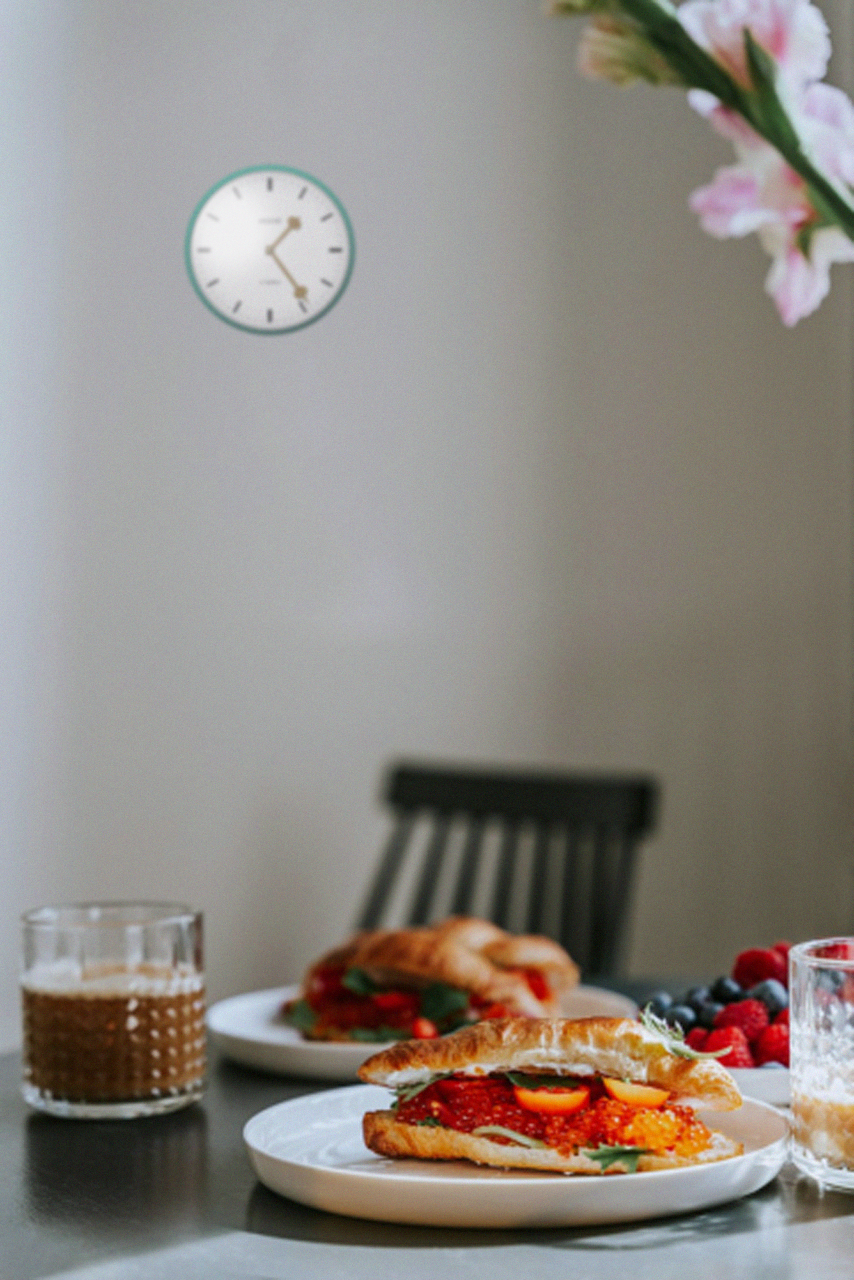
1:24
